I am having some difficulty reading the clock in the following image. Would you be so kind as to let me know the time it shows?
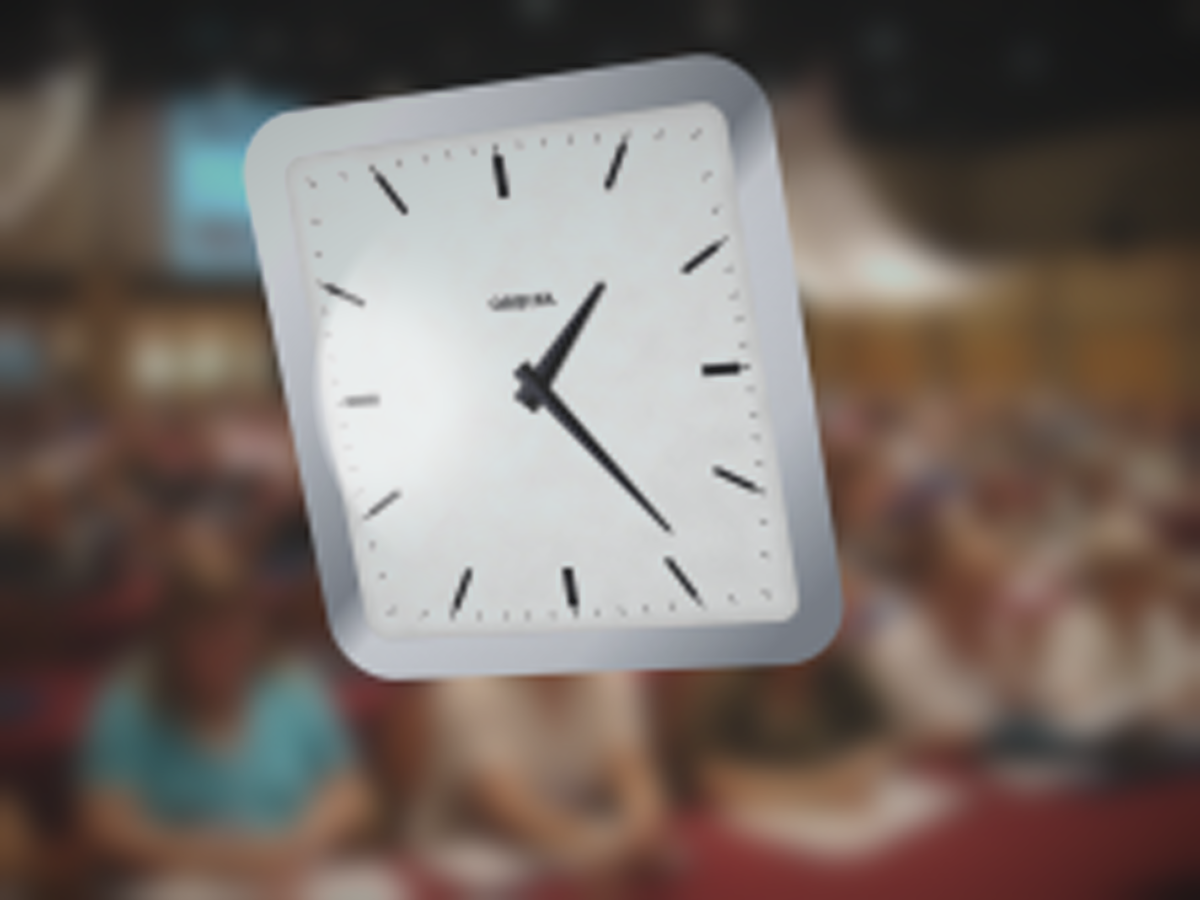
1:24
